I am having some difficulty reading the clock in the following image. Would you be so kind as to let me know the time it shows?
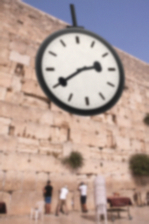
2:40
